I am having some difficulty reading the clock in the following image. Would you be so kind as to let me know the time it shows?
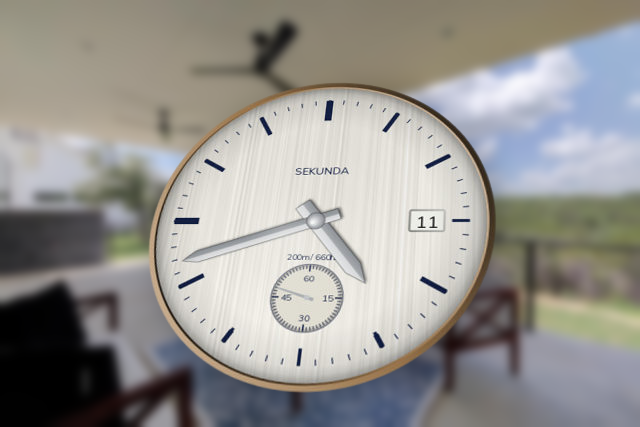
4:41:48
